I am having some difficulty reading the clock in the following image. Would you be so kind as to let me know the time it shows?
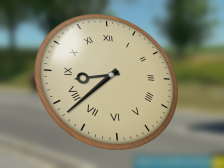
8:38
